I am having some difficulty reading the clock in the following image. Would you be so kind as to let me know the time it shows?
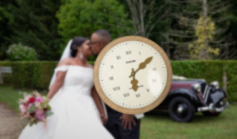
6:10
